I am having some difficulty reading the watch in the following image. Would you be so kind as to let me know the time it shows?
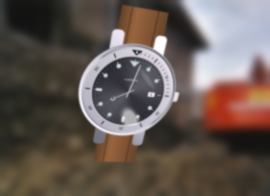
8:02
